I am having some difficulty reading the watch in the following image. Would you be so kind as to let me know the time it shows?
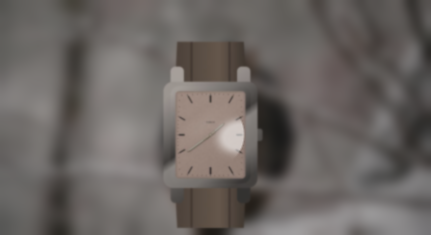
1:39
